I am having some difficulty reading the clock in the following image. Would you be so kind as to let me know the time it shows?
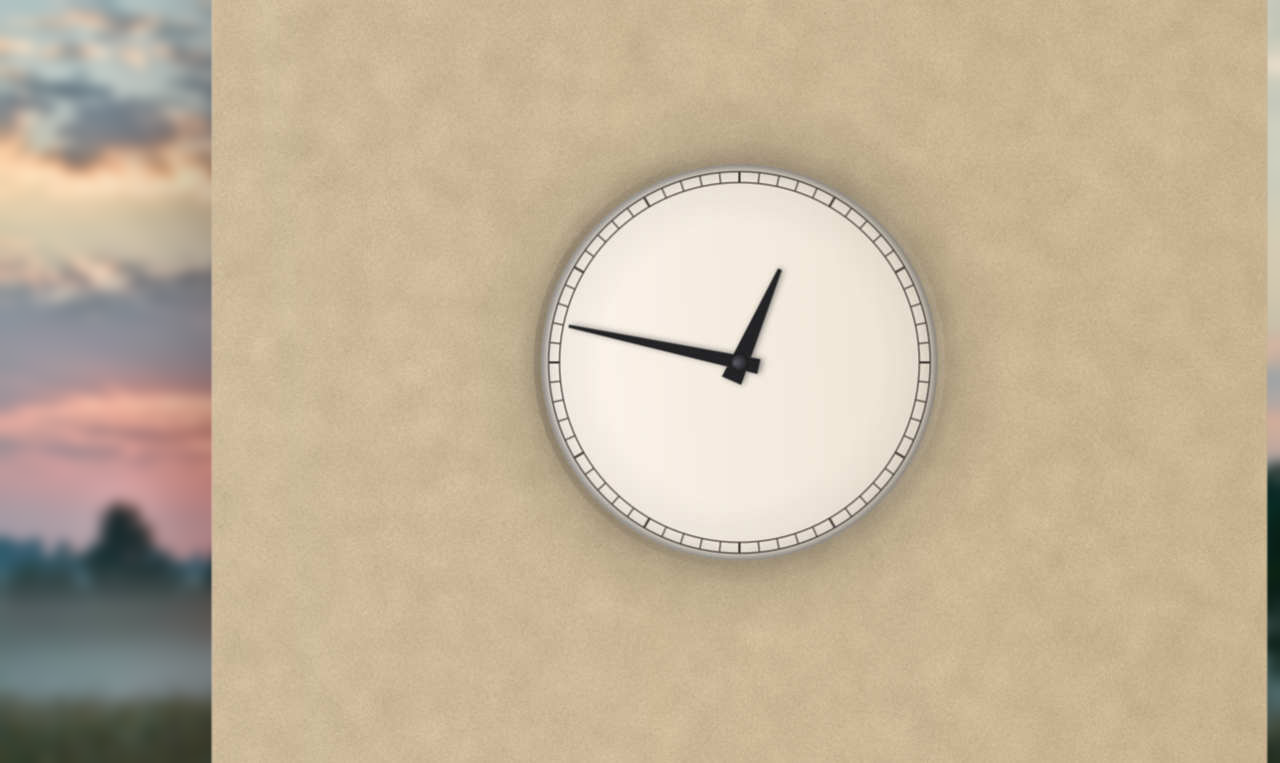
12:47
